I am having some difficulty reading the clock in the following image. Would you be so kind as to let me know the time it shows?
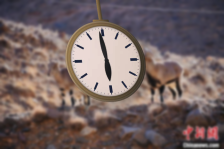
5:59
